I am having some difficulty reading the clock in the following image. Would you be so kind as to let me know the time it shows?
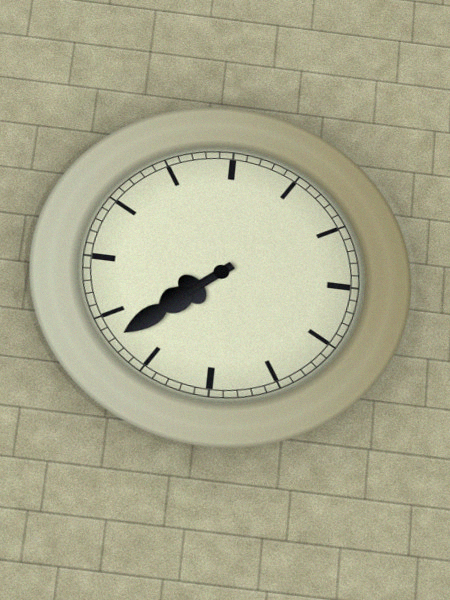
7:38
